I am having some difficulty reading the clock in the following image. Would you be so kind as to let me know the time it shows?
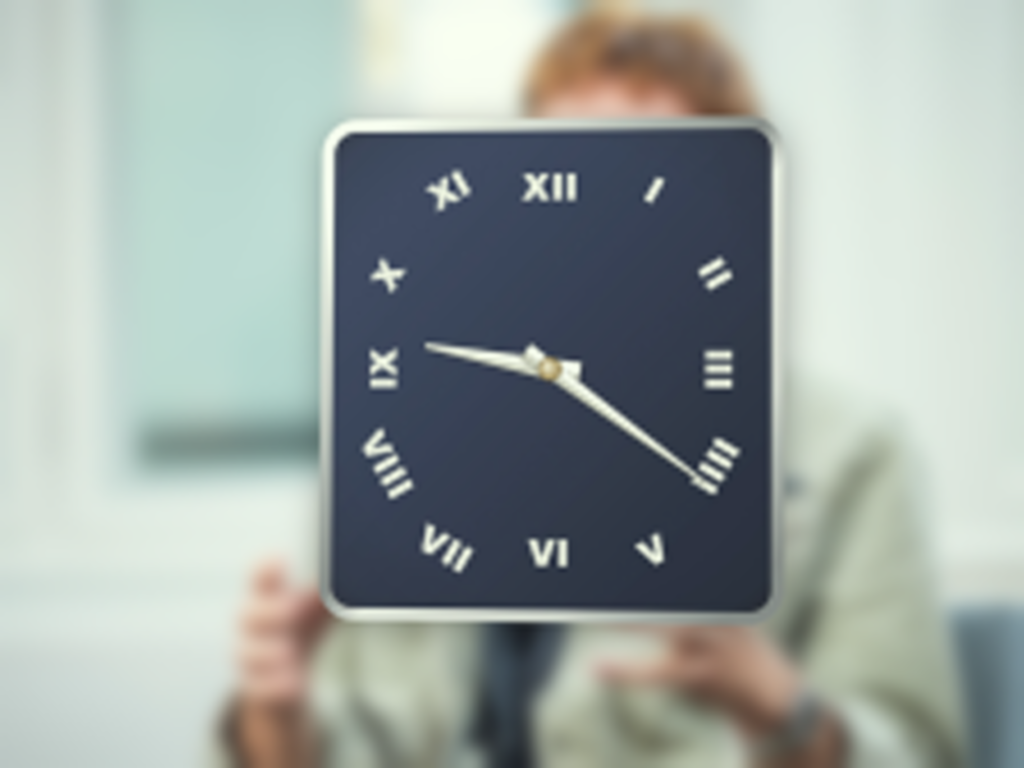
9:21
